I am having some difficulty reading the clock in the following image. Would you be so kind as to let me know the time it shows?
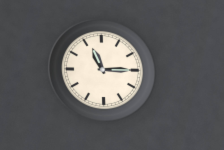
11:15
